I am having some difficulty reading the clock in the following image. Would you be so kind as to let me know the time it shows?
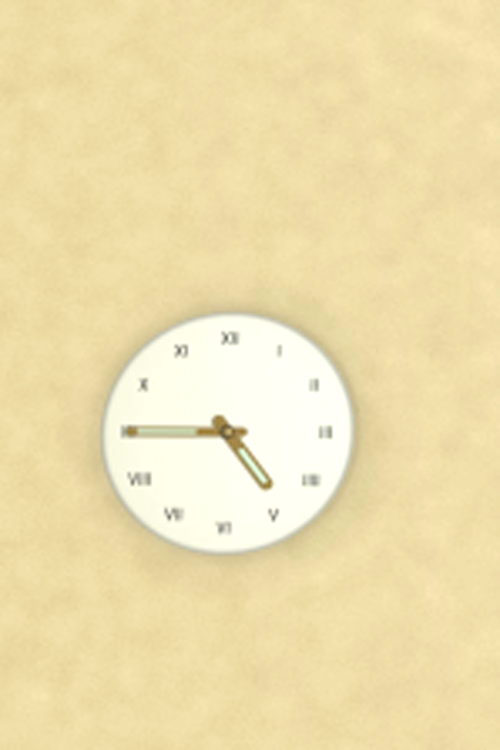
4:45
